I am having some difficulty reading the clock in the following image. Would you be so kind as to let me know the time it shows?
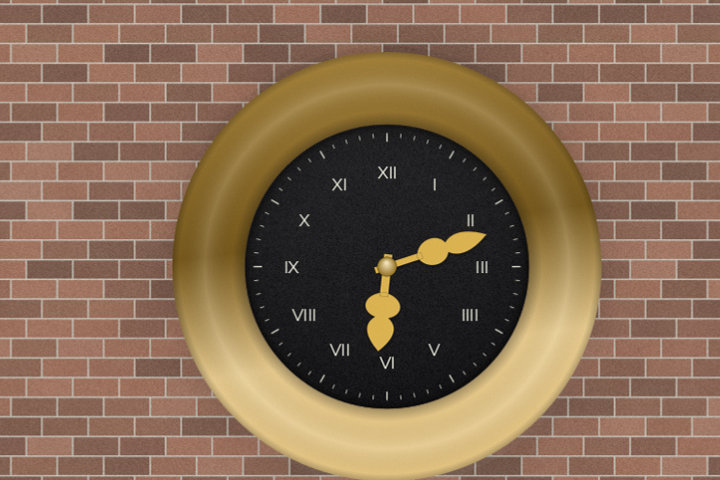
6:12
